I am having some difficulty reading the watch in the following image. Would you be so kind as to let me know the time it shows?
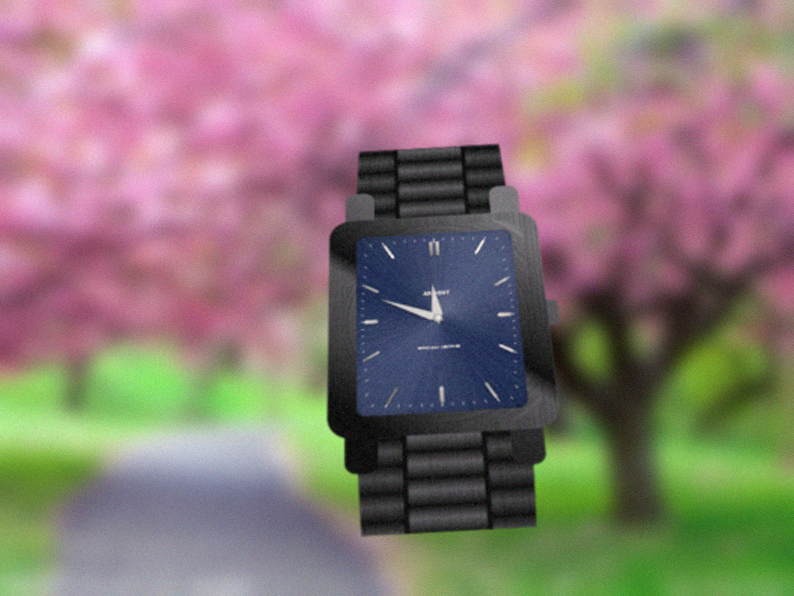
11:49
